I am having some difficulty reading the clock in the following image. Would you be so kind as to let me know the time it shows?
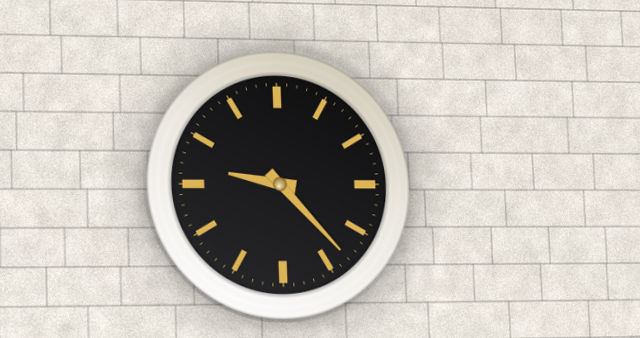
9:23
